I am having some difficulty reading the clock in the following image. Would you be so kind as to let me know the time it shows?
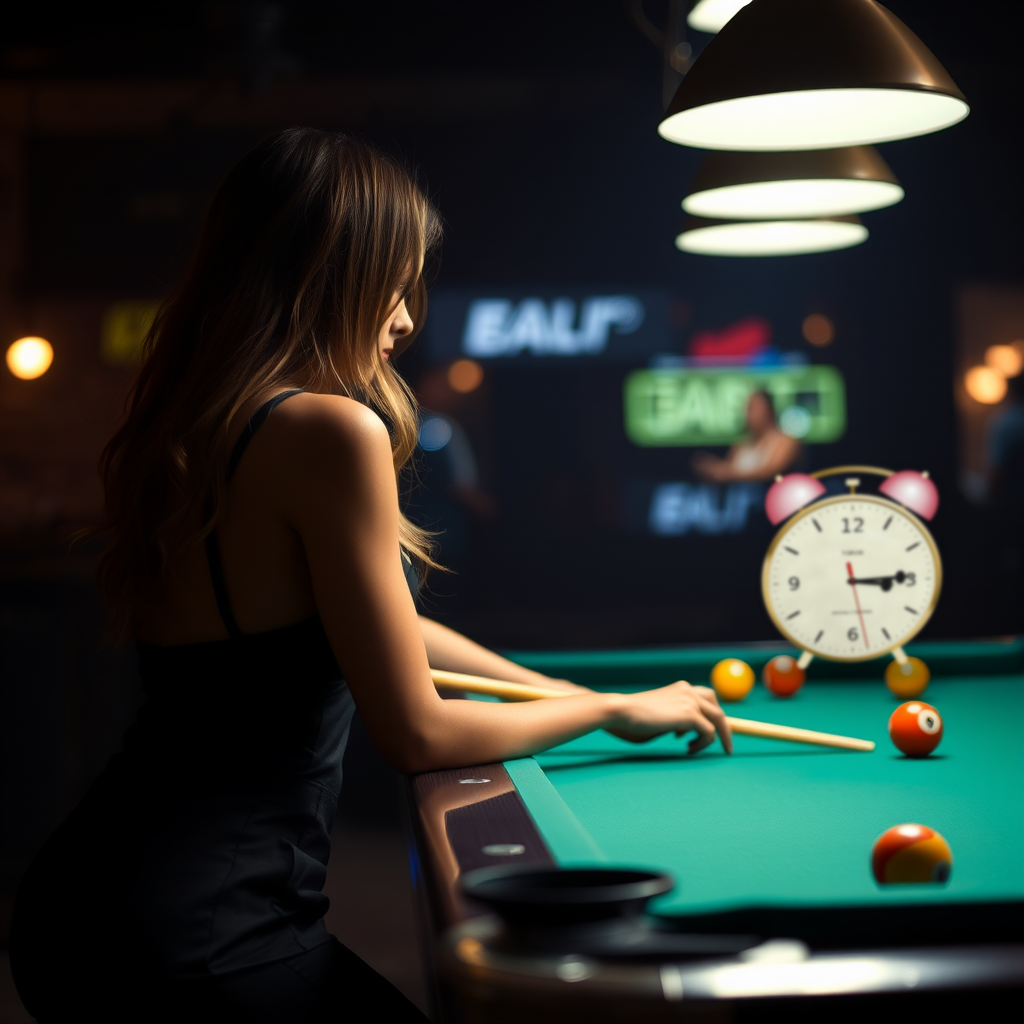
3:14:28
